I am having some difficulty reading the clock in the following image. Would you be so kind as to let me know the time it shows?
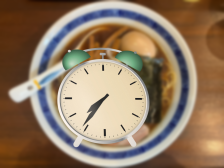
7:36
